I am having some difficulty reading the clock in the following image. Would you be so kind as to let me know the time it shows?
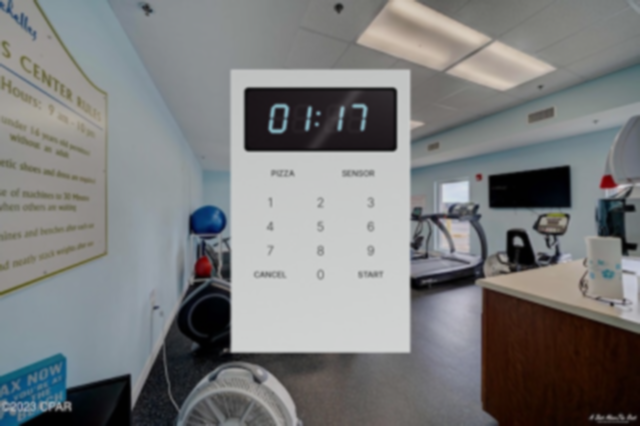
1:17
